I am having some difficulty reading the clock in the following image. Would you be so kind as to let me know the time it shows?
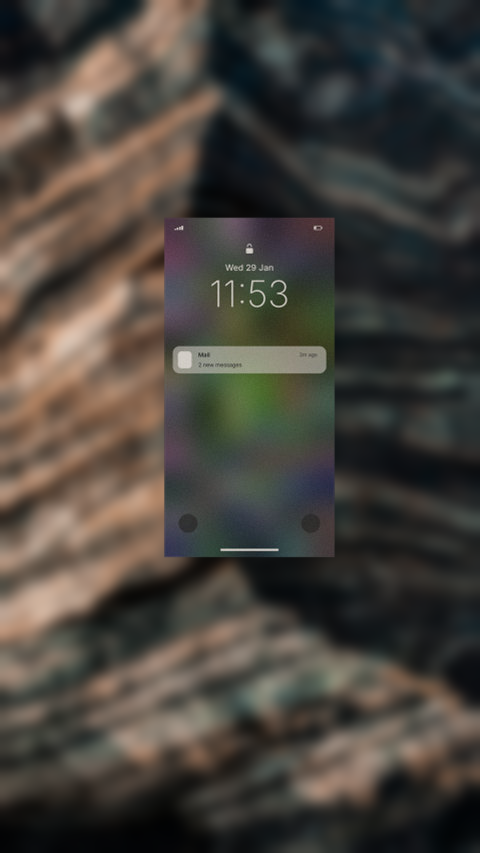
11:53
